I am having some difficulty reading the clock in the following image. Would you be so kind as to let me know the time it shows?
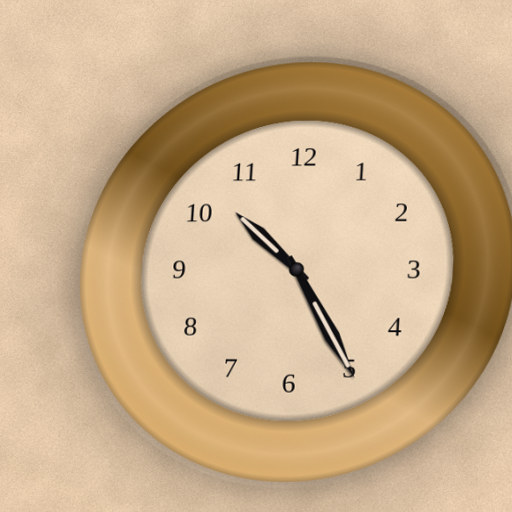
10:25
